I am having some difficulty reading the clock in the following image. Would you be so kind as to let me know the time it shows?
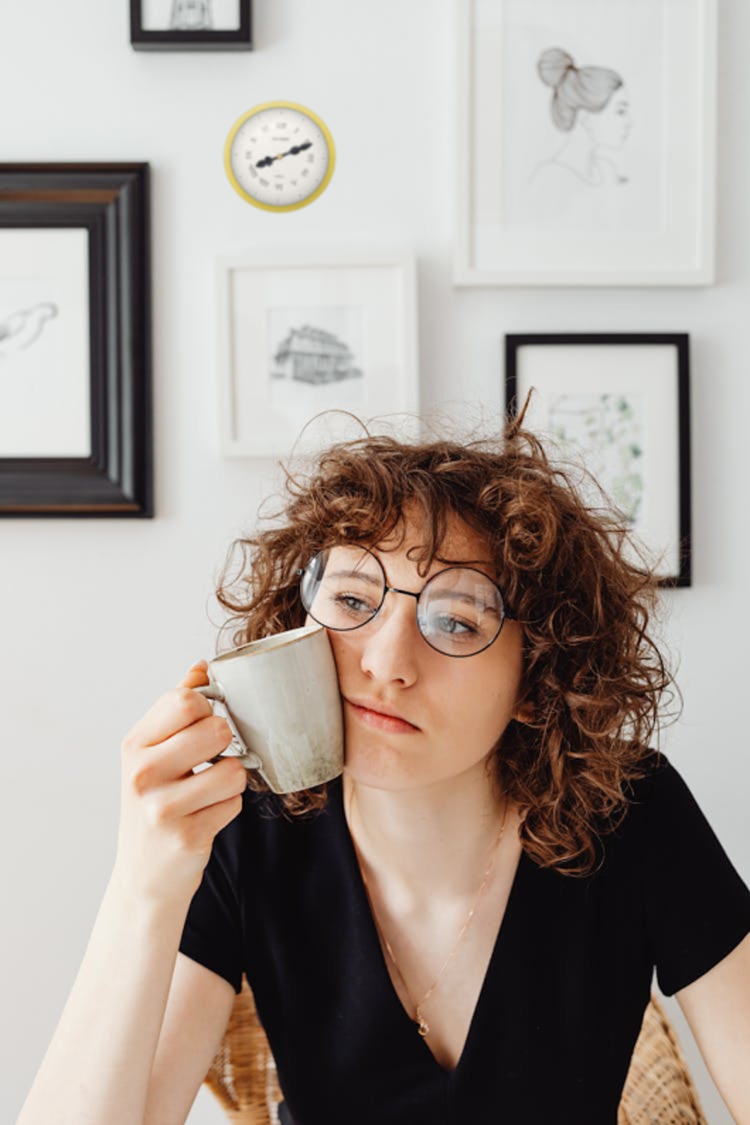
8:11
